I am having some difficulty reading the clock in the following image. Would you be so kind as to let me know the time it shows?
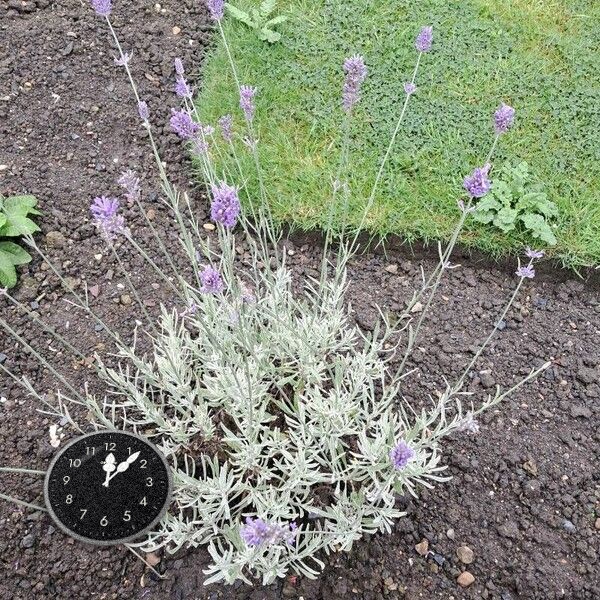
12:07
